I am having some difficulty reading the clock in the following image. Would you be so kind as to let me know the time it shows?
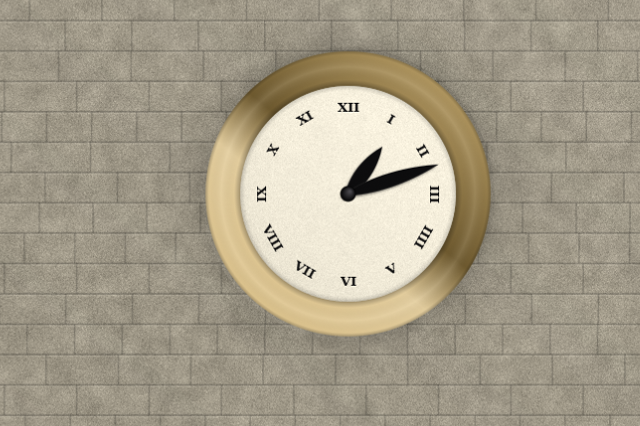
1:12
